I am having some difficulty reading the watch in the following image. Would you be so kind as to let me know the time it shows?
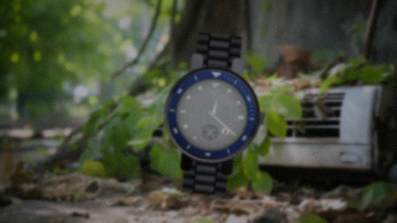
12:21
